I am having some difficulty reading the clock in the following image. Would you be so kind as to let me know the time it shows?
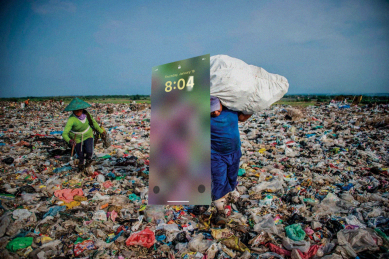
8:04
